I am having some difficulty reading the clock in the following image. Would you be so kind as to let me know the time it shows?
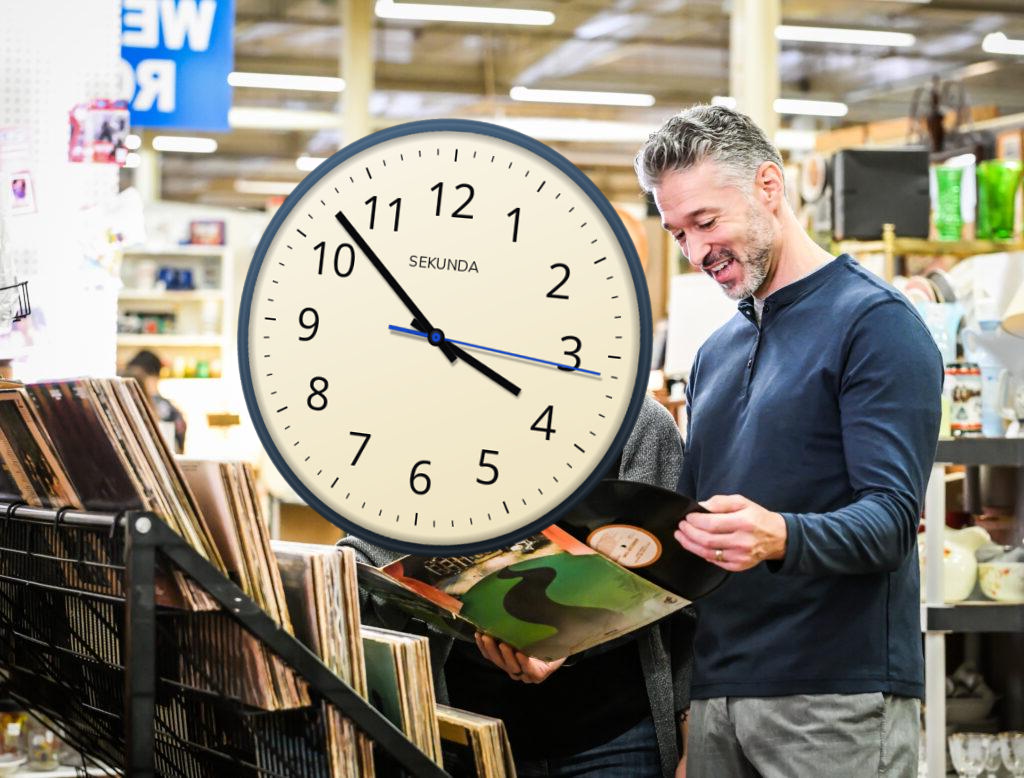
3:52:16
